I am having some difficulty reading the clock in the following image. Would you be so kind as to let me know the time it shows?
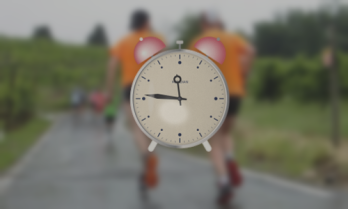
11:46
